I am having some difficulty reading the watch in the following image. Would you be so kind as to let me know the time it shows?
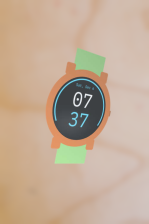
7:37
